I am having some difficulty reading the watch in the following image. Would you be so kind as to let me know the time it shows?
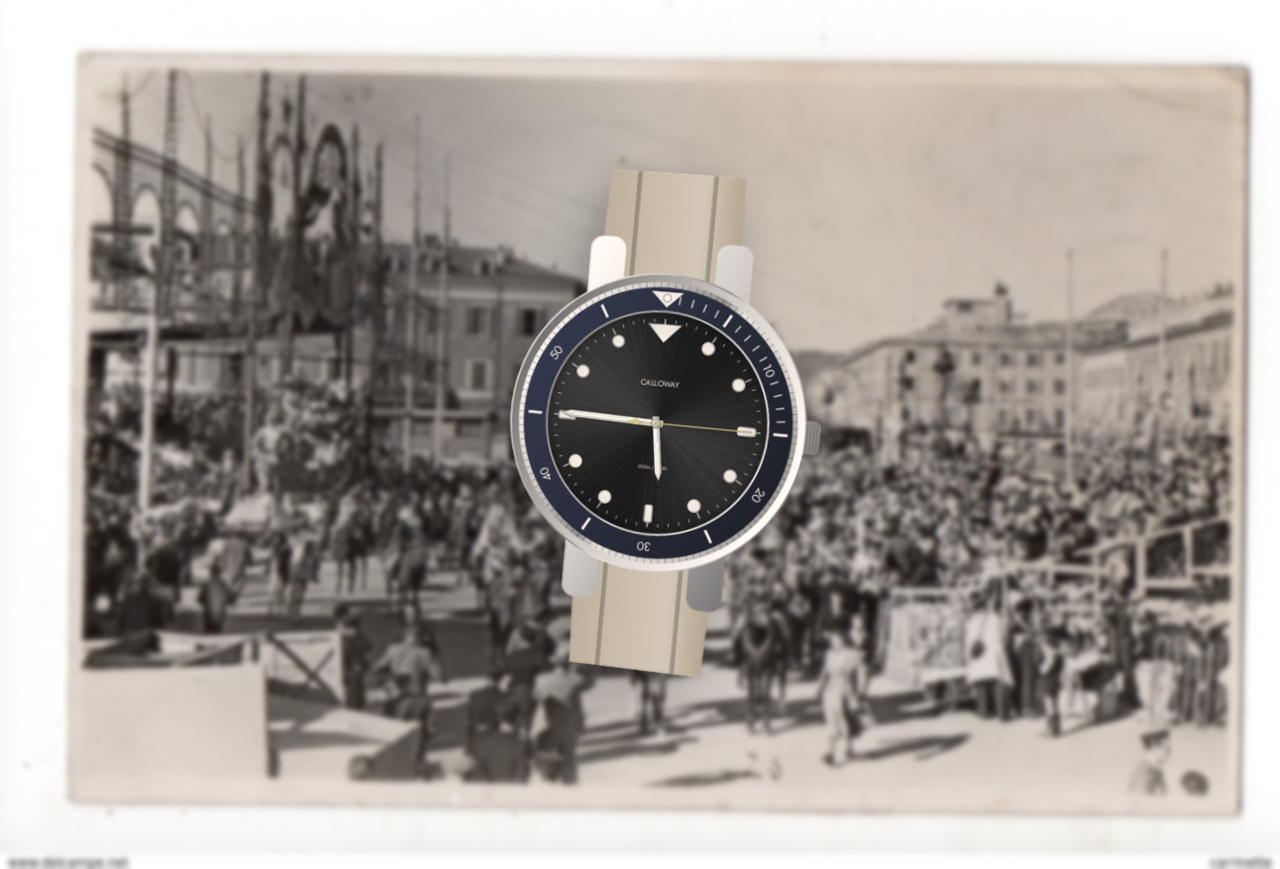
5:45:15
